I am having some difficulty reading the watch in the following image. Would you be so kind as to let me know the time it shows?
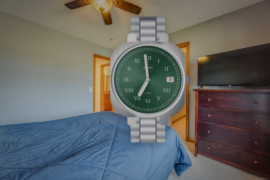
6:59
